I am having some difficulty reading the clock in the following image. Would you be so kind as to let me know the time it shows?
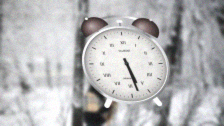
5:28
